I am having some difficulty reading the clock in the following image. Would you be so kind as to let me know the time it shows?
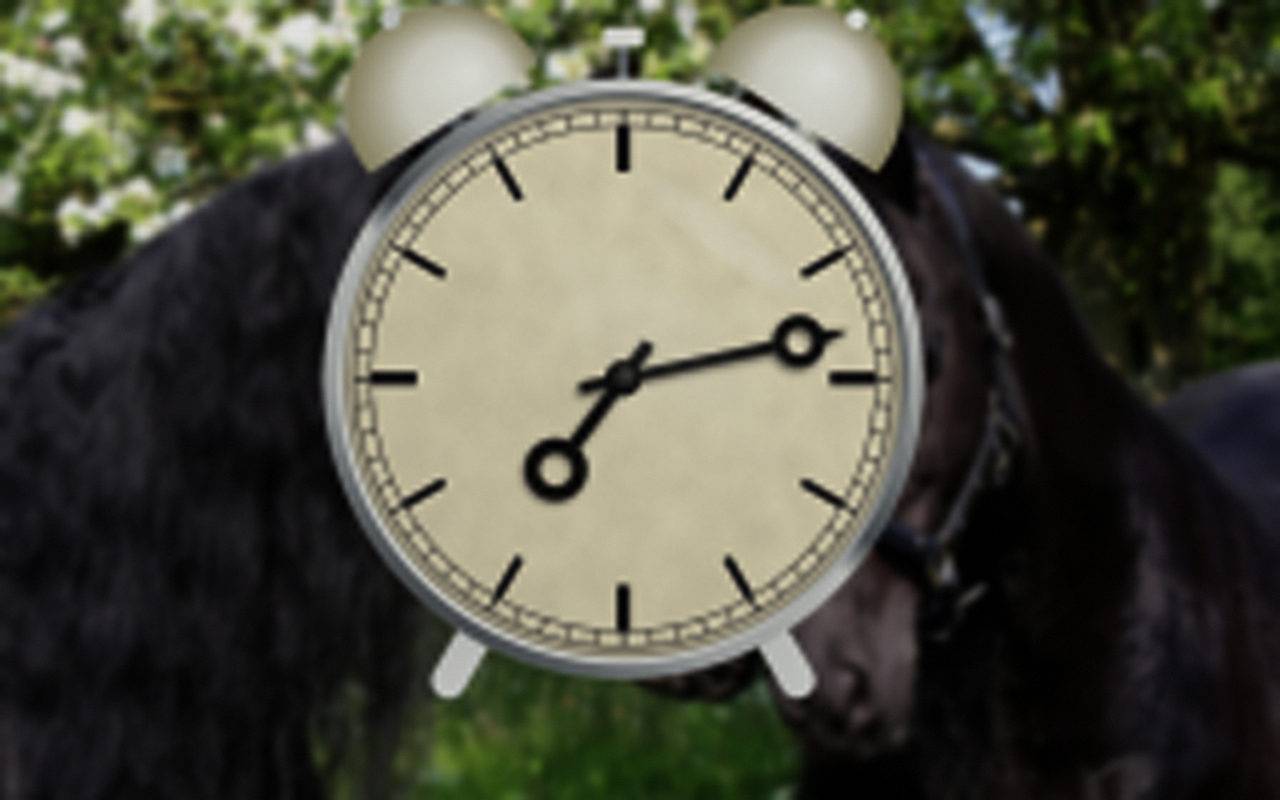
7:13
